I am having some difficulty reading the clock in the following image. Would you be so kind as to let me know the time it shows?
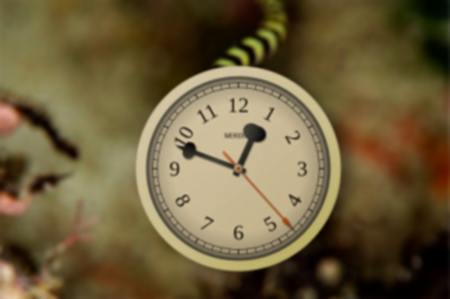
12:48:23
